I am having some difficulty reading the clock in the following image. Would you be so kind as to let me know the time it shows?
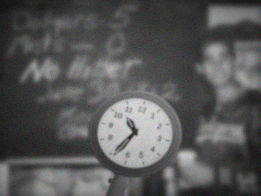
10:34
